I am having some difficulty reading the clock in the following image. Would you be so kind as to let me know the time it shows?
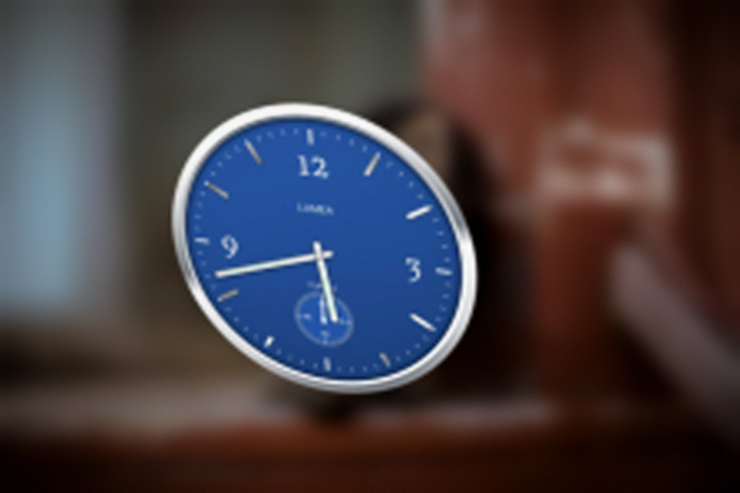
5:42
